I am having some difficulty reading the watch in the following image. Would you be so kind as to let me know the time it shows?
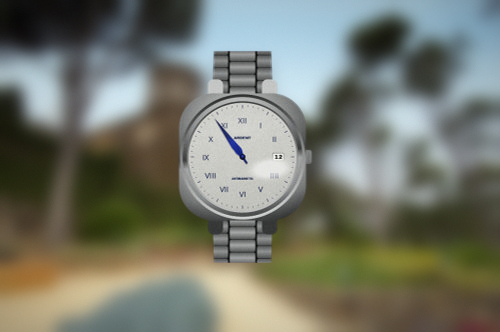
10:54
